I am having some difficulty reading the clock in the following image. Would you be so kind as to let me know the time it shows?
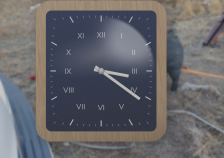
3:21
